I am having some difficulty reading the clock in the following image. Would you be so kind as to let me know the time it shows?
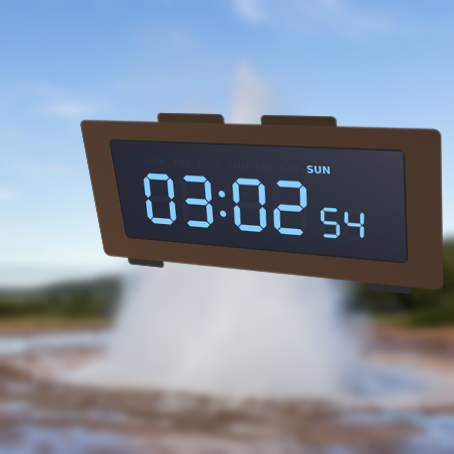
3:02:54
